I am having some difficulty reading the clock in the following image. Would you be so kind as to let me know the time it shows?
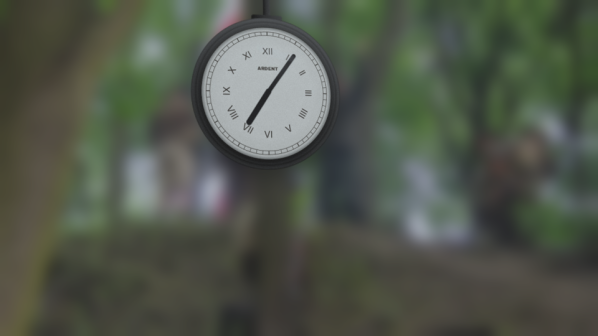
7:06
